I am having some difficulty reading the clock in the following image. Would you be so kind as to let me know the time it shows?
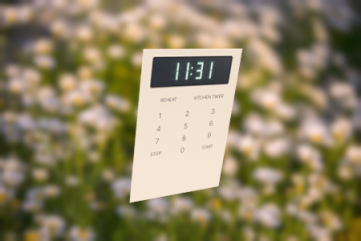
11:31
